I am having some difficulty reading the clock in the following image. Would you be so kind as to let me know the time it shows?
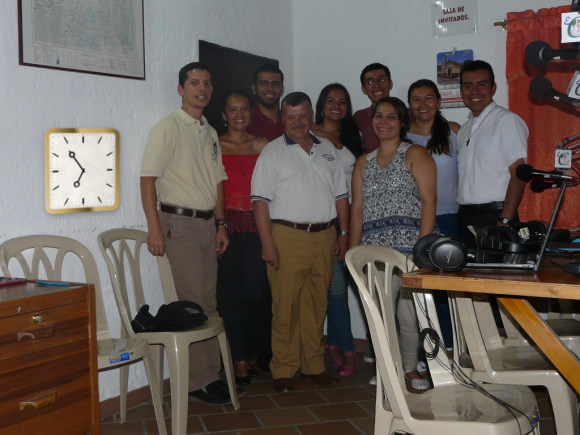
6:54
